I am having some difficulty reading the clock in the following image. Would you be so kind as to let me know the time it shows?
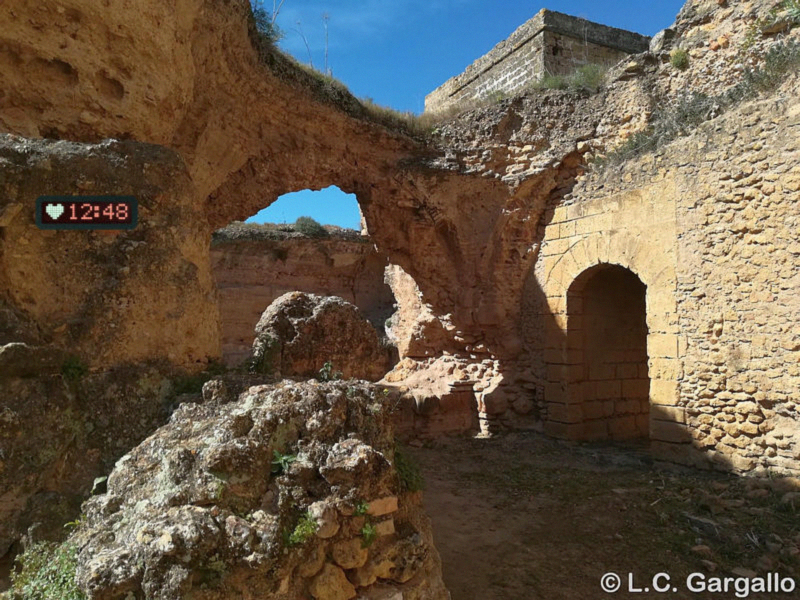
12:48
